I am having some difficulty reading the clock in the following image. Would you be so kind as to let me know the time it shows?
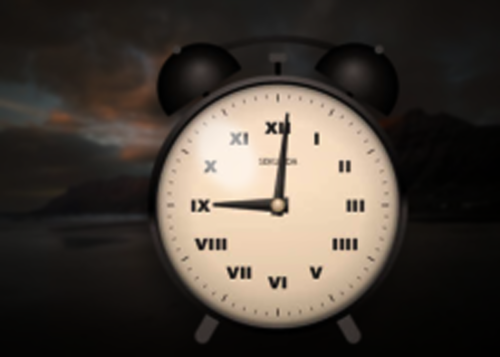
9:01
